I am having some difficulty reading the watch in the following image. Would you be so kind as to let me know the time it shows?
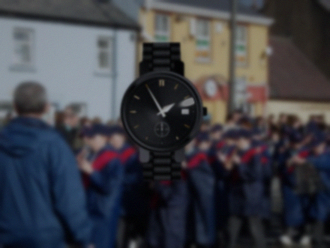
1:55
